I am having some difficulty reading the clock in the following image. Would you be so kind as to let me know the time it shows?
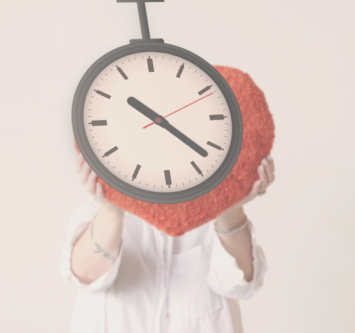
10:22:11
